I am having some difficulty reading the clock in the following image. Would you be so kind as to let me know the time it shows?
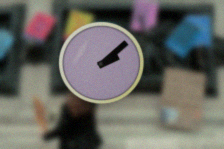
2:08
